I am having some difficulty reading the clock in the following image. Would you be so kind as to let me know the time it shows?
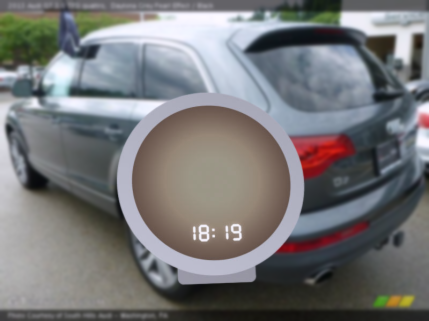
18:19
